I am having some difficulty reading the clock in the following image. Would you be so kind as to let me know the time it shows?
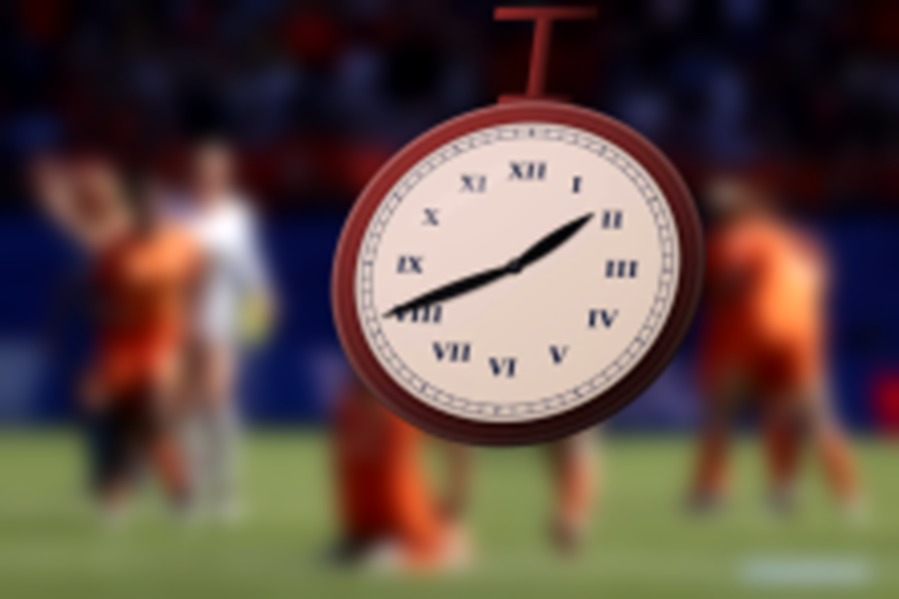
1:41
